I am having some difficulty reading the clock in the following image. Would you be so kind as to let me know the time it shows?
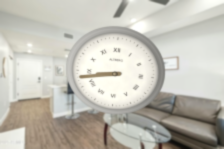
8:43
